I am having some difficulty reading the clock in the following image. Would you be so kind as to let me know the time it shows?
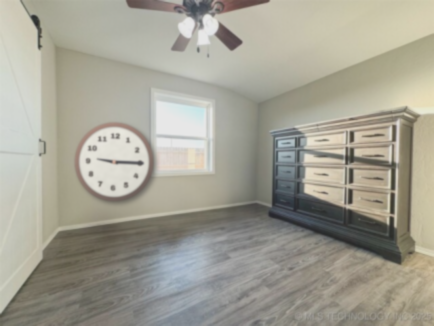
9:15
